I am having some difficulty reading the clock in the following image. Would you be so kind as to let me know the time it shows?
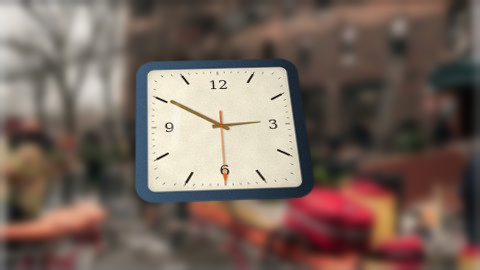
2:50:30
